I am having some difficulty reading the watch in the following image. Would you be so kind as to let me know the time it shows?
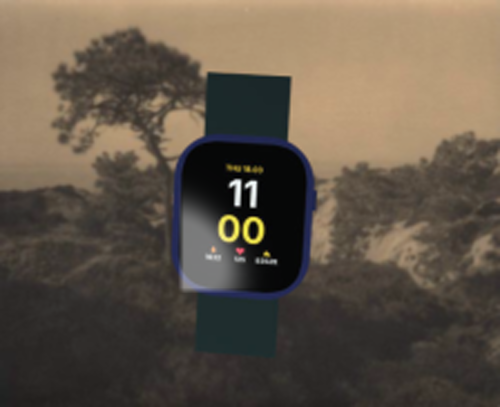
11:00
